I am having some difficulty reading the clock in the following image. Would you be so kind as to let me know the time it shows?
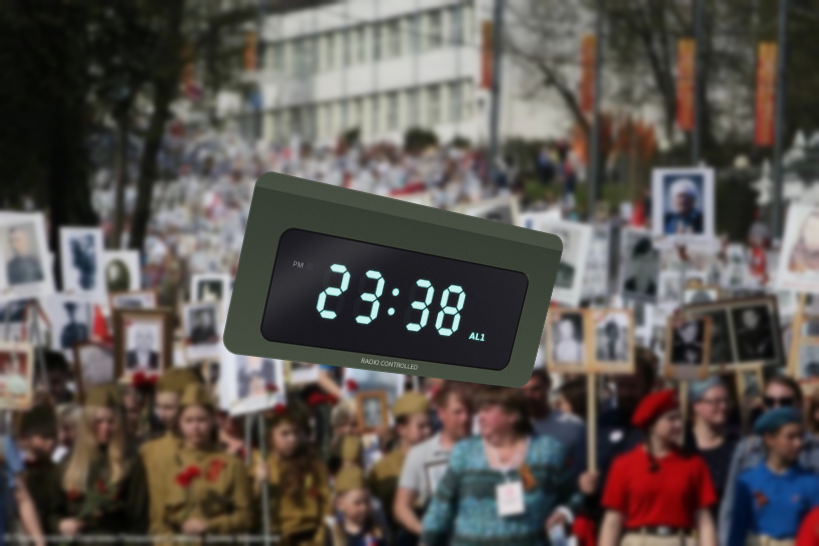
23:38
